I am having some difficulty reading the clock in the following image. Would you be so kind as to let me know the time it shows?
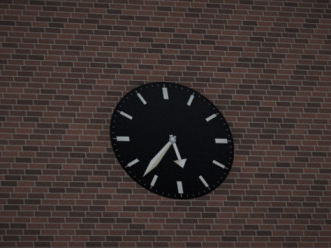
5:37
